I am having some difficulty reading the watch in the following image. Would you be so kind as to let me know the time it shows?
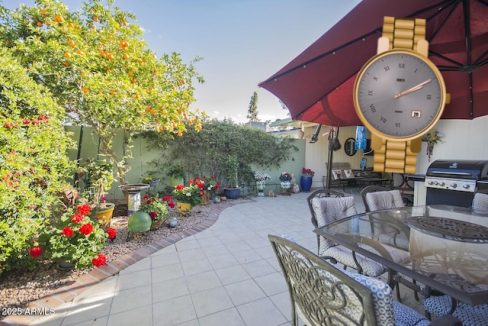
2:10
